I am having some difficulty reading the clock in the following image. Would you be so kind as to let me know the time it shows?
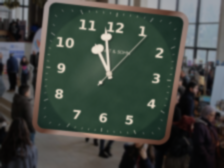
10:58:06
